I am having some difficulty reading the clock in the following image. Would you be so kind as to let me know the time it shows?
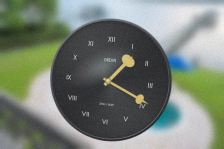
1:19
